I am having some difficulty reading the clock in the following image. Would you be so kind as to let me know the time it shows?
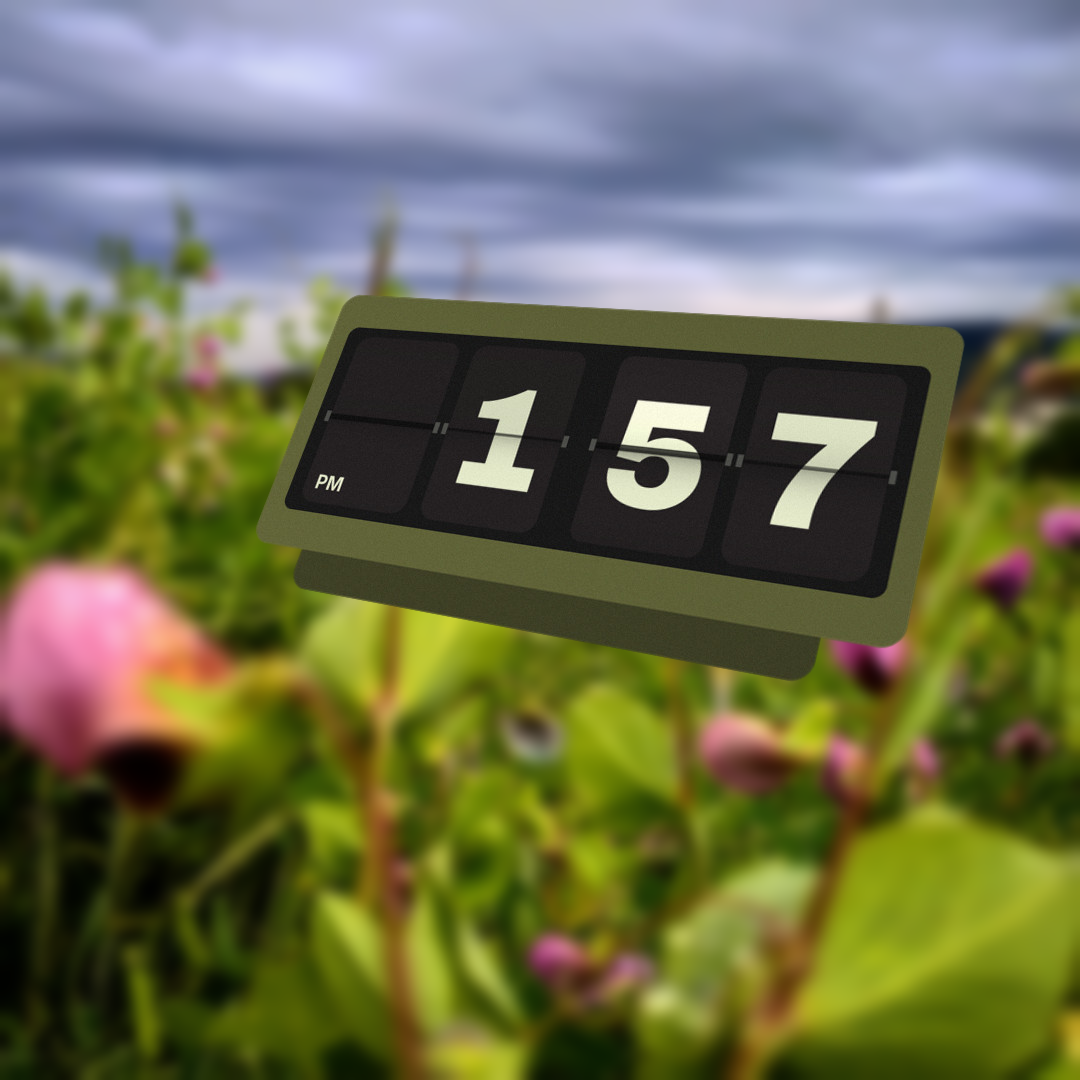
1:57
